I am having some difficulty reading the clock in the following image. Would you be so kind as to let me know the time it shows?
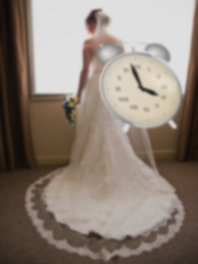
3:58
